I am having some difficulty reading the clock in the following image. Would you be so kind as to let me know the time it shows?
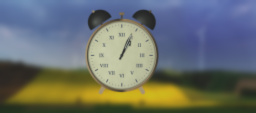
1:04
